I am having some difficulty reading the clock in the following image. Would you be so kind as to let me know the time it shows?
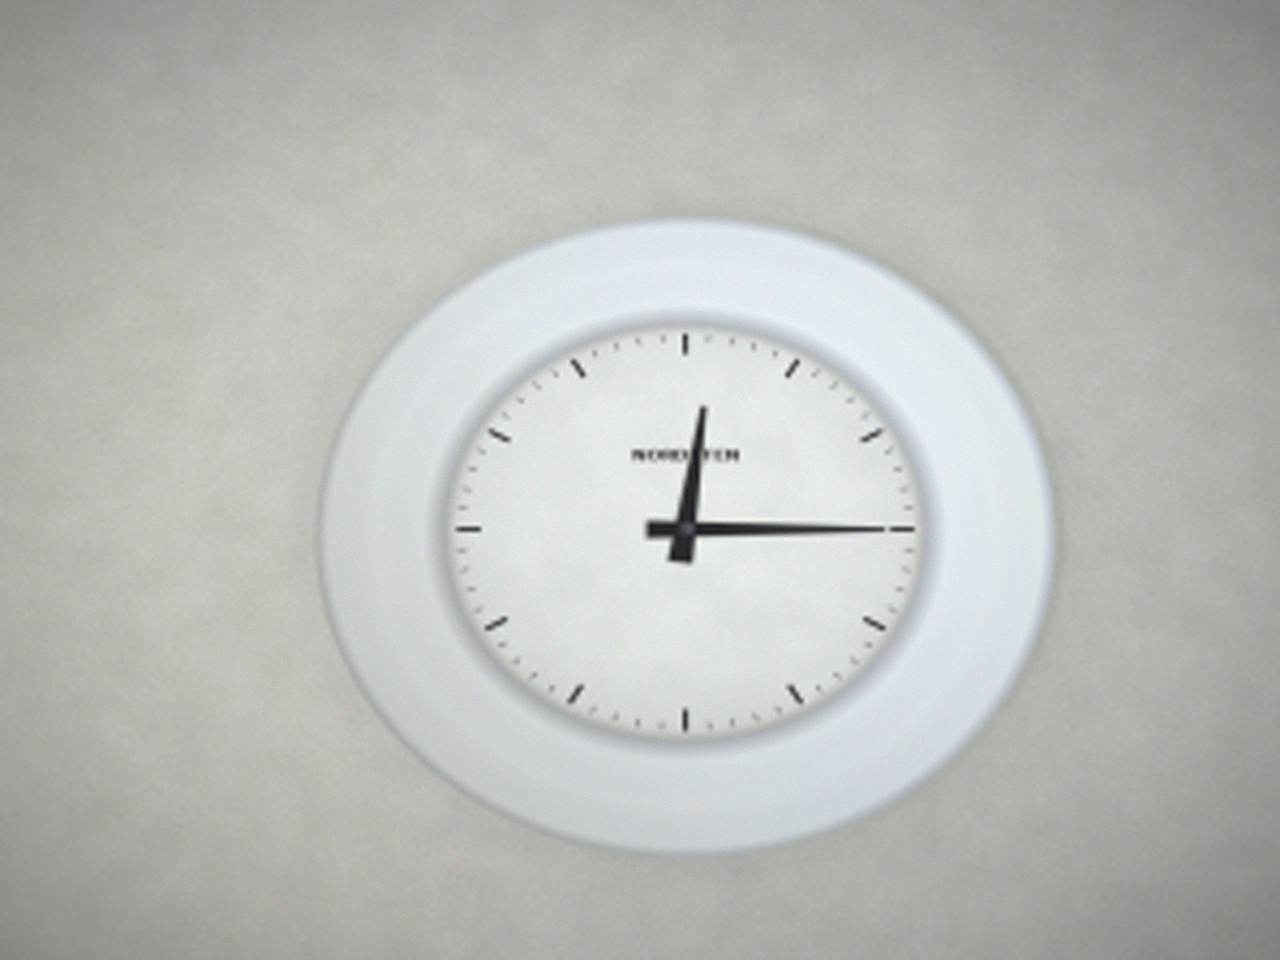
12:15
